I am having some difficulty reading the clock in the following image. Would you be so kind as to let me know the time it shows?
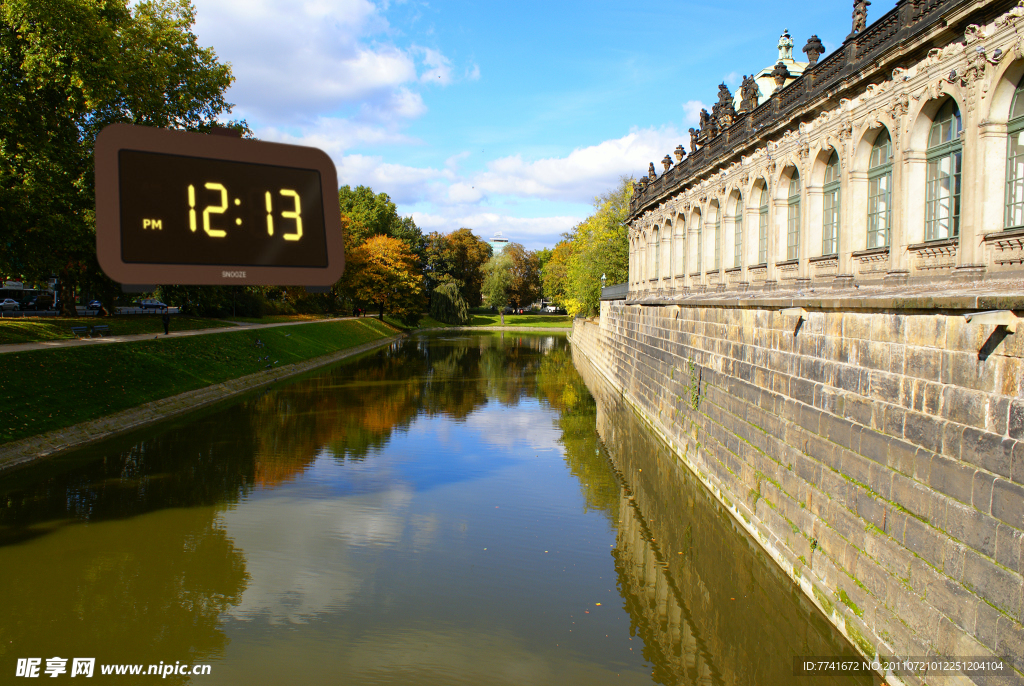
12:13
